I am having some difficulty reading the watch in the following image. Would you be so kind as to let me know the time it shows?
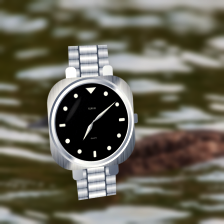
7:09
